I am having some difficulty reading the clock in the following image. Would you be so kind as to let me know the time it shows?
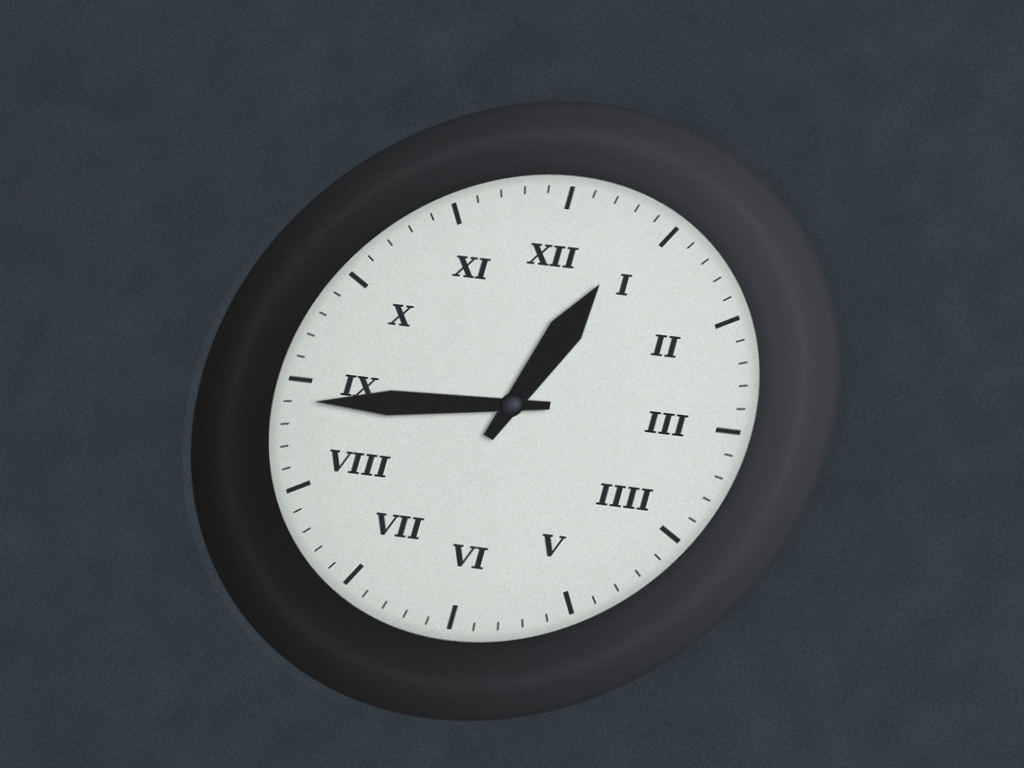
12:44
